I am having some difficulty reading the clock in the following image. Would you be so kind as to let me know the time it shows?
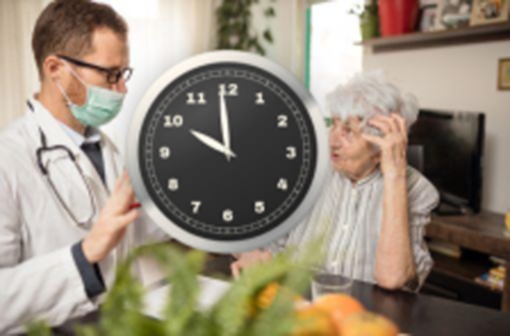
9:59
